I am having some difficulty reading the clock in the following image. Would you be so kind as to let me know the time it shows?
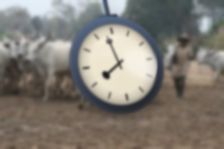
7:58
